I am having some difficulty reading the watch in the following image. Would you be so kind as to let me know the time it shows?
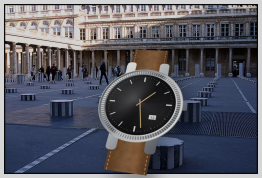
1:28
